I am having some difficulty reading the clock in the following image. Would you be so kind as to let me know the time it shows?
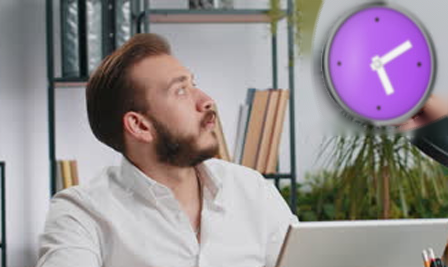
5:10
